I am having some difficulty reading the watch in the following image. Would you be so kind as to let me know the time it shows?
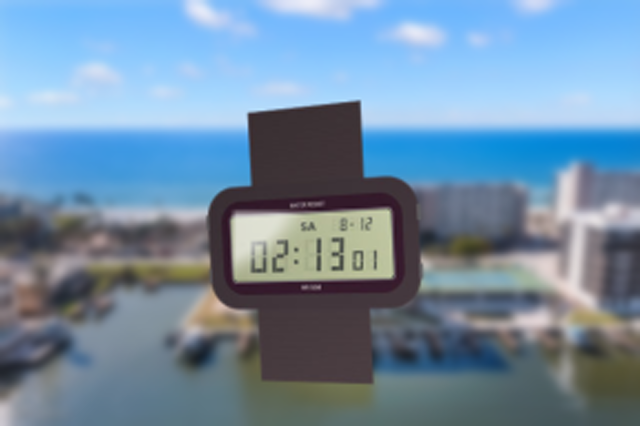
2:13:01
